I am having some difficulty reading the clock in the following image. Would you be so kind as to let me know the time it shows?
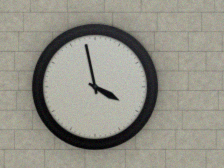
3:58
